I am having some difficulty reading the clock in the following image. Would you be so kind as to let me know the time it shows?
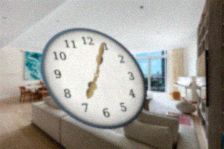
7:04
